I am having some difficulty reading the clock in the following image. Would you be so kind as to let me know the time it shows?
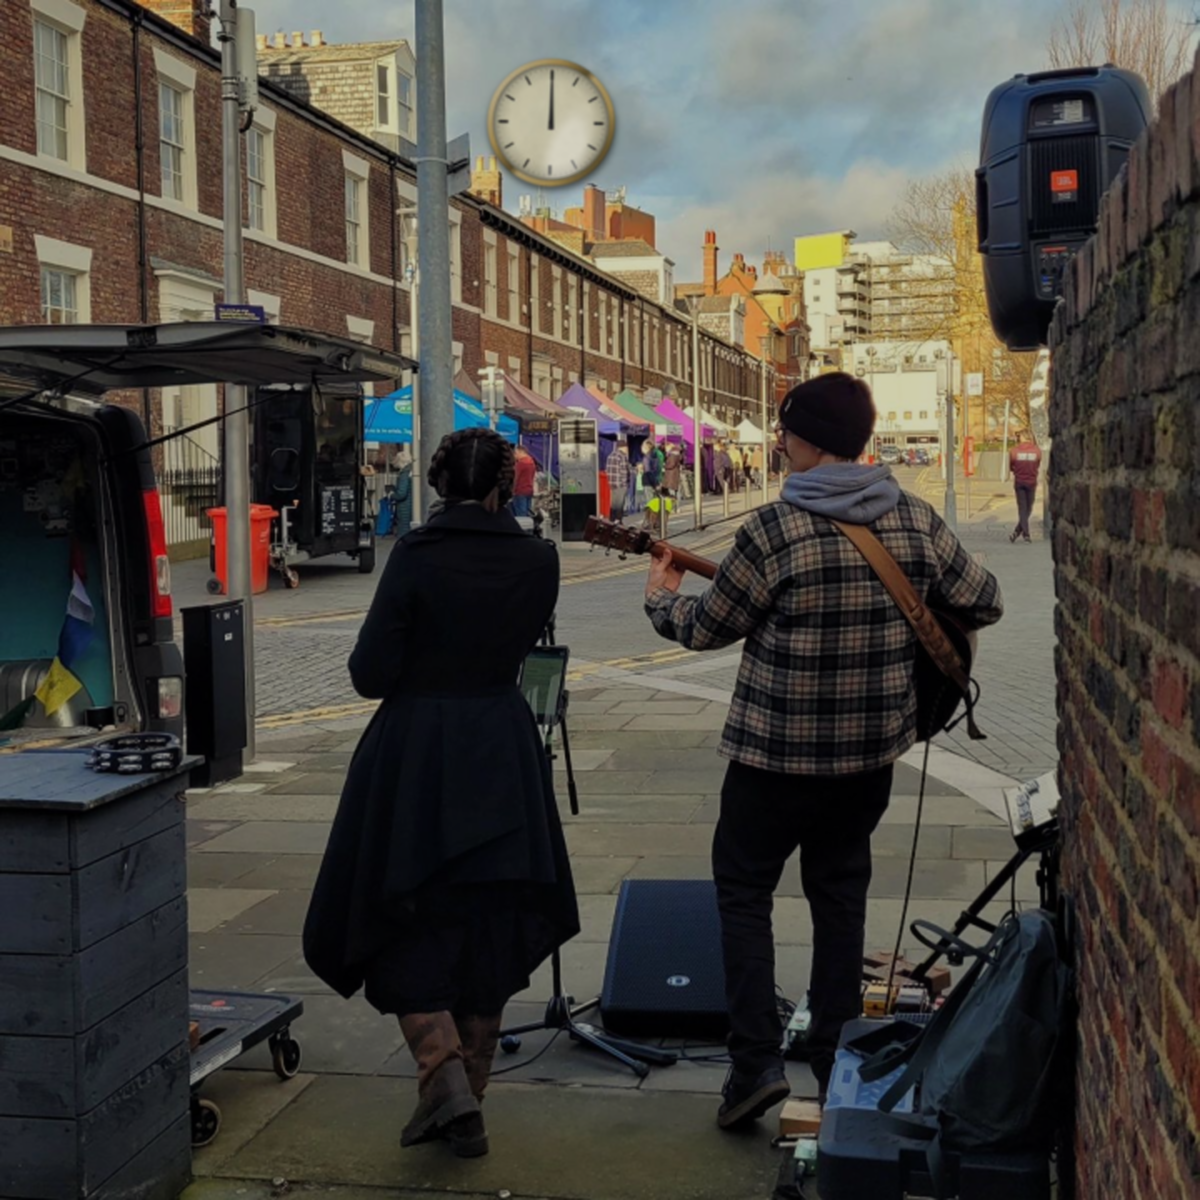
12:00
